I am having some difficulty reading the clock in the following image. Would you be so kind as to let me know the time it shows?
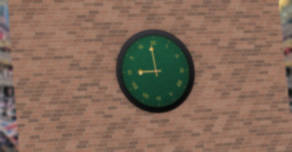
8:59
